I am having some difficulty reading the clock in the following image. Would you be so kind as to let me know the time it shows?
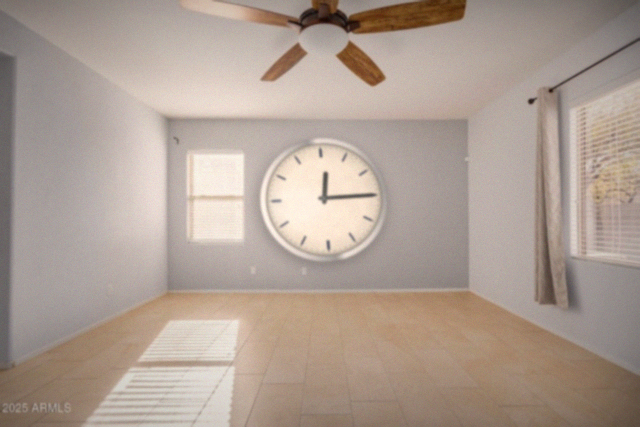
12:15
